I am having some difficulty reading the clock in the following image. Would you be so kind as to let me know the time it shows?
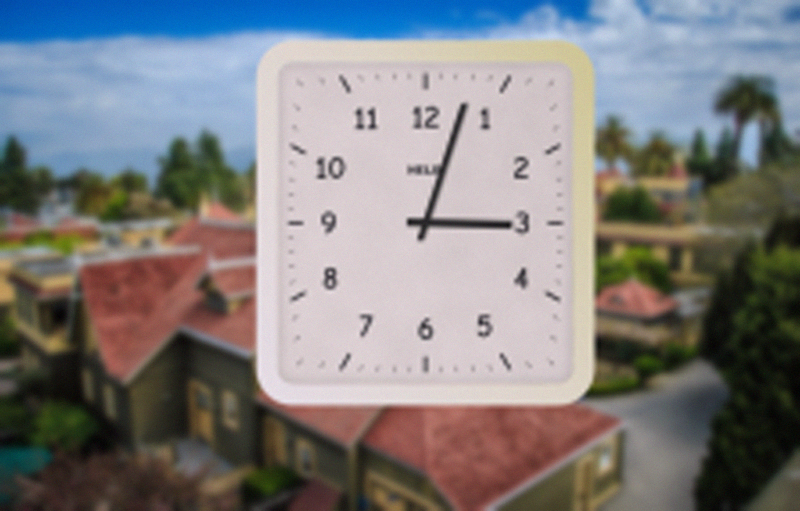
3:03
